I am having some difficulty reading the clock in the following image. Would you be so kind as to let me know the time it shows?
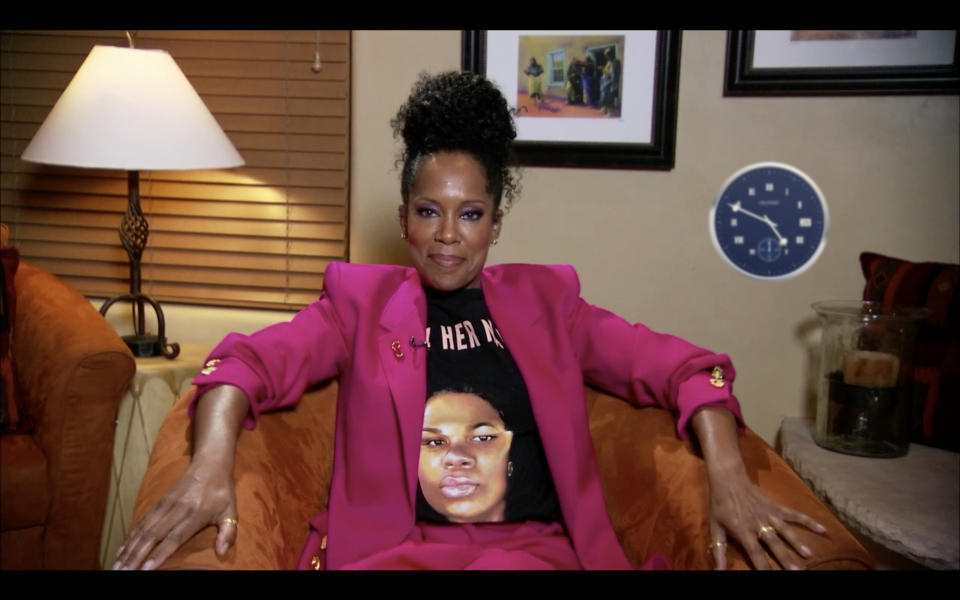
4:49
